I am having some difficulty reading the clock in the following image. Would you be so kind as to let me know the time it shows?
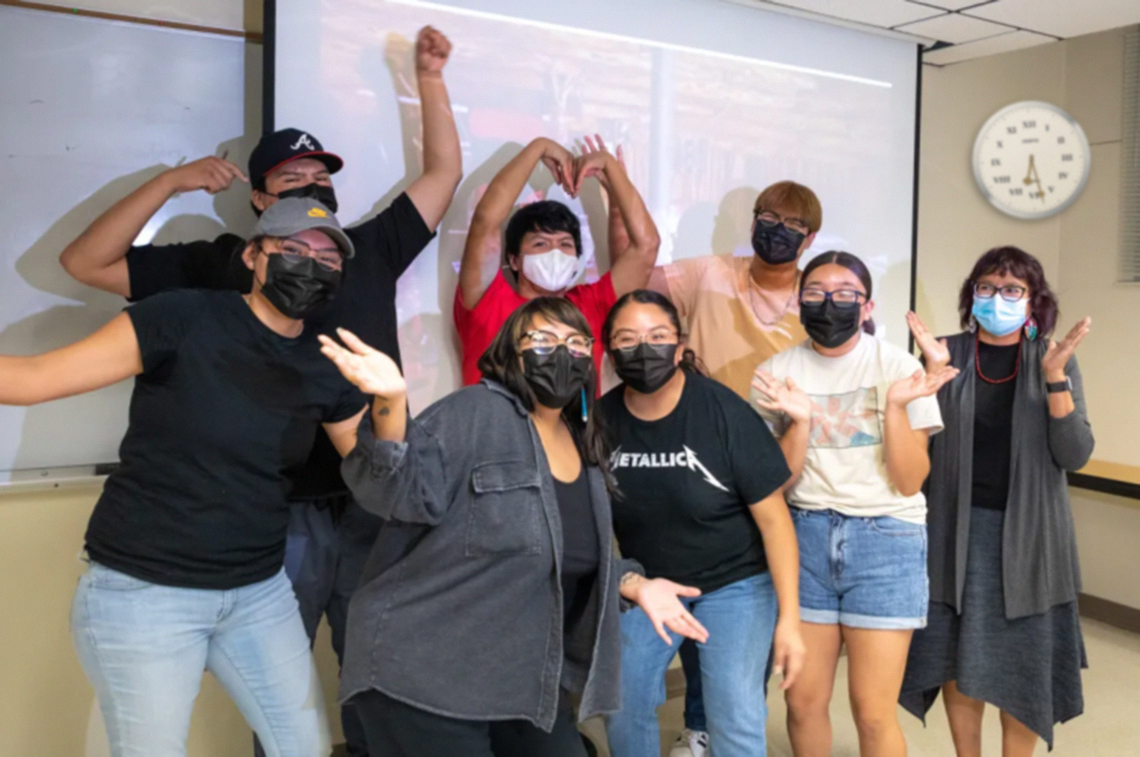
6:28
